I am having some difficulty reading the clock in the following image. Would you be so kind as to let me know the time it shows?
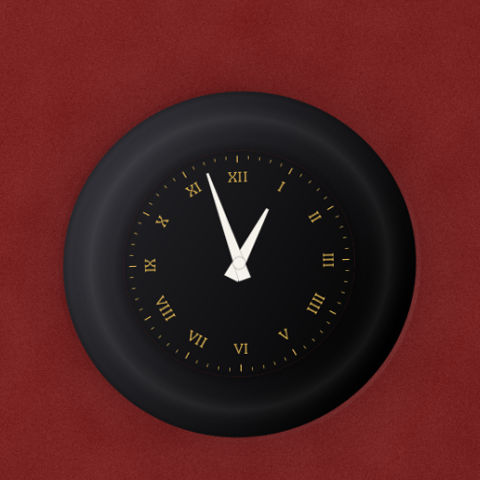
12:57
